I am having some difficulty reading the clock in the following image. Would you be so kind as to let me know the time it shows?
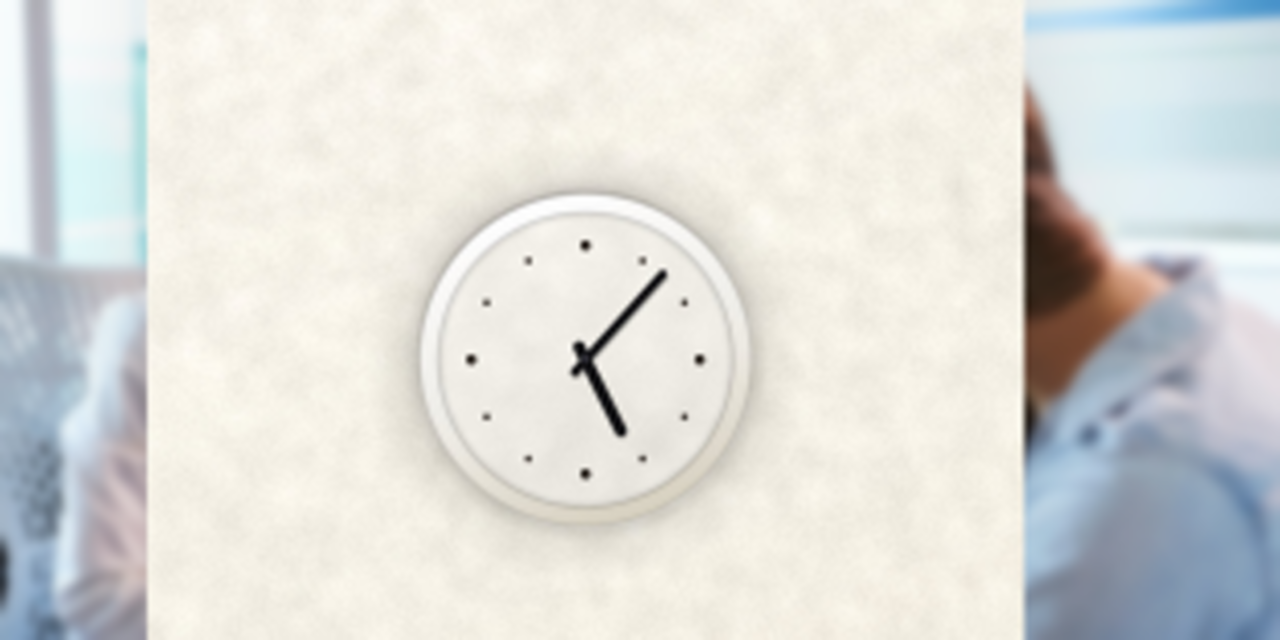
5:07
